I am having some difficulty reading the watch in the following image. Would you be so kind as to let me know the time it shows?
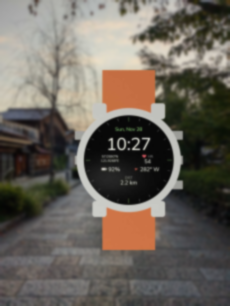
10:27
